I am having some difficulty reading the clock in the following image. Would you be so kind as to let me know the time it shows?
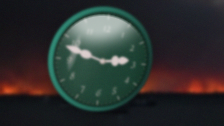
2:48
